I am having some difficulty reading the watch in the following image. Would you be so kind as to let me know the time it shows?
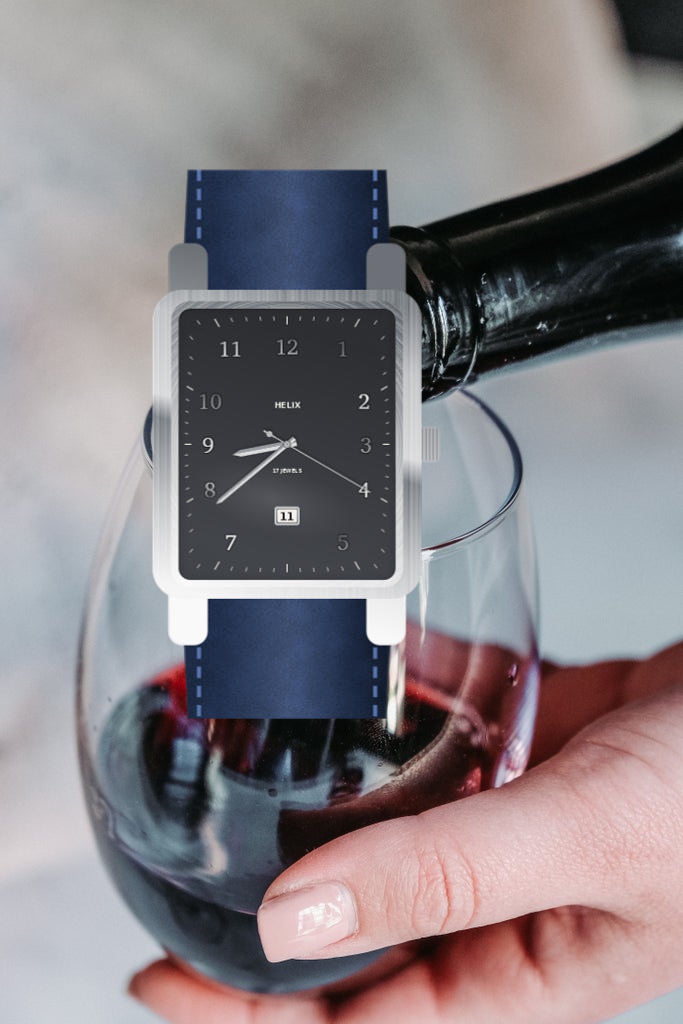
8:38:20
